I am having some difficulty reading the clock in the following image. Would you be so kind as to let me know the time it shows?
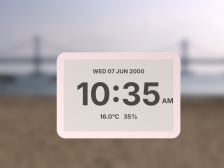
10:35
